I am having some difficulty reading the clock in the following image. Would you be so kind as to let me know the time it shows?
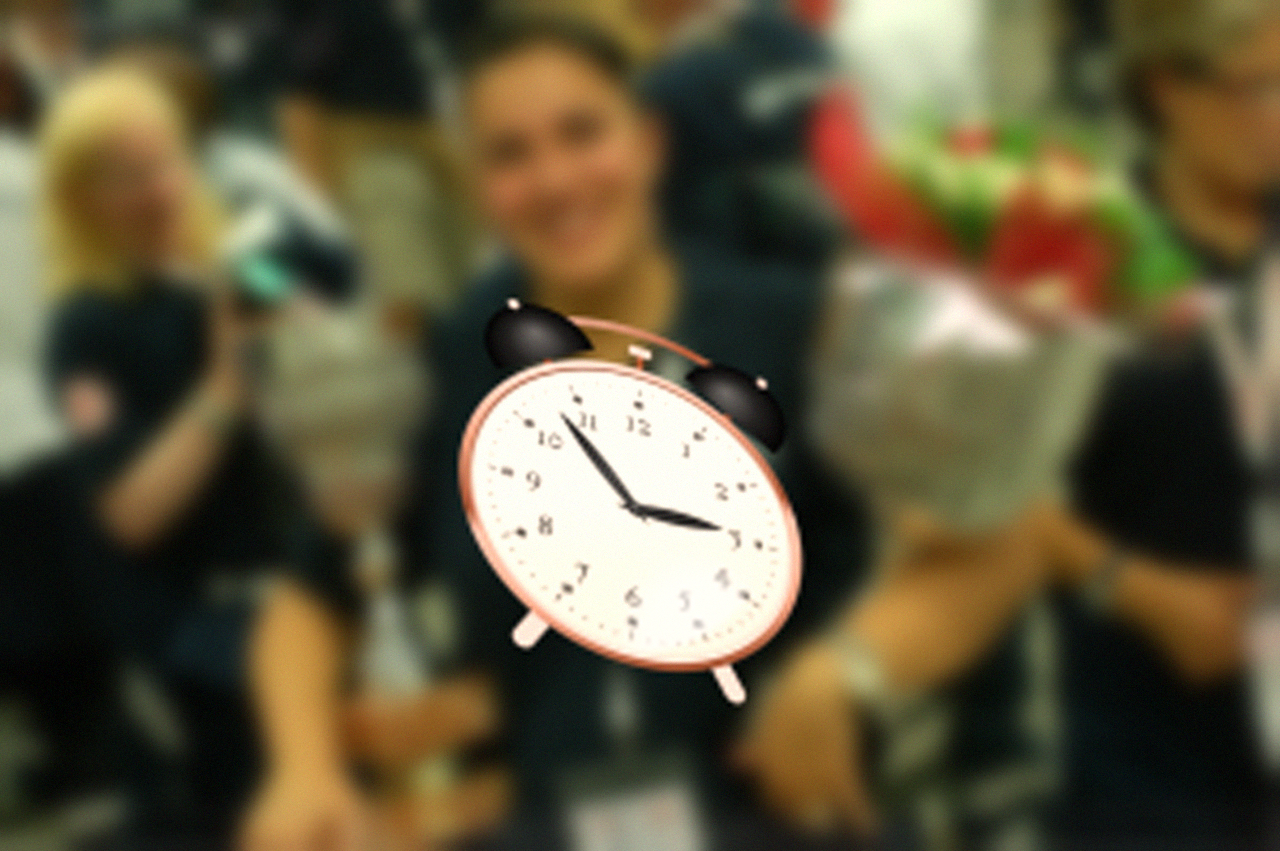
2:53
